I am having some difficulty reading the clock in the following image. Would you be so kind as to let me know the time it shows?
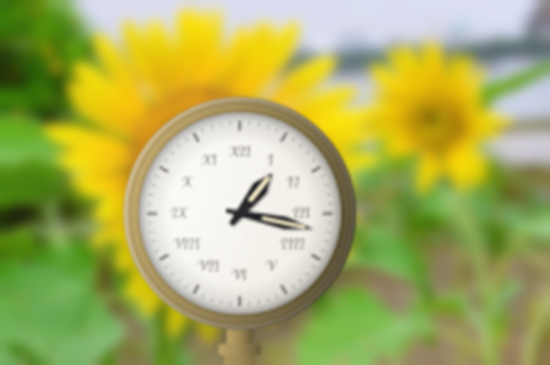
1:17
